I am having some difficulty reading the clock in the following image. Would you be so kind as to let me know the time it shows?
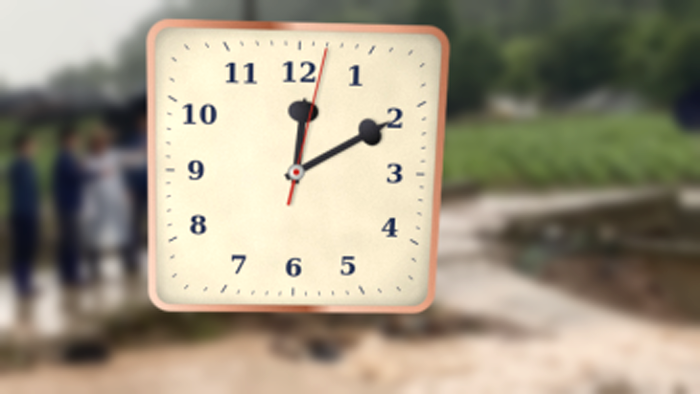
12:10:02
